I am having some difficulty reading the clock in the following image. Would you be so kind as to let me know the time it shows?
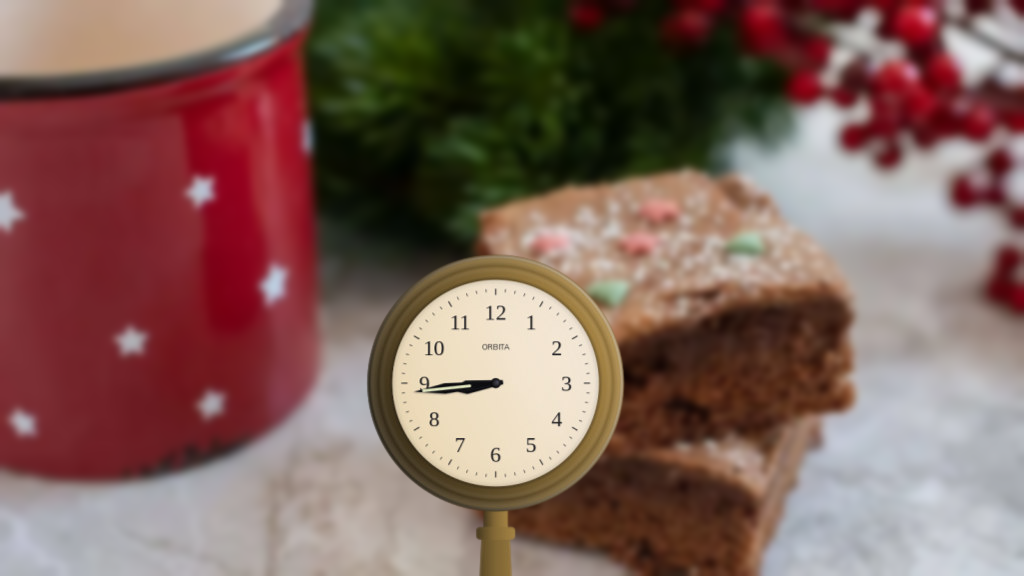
8:44
